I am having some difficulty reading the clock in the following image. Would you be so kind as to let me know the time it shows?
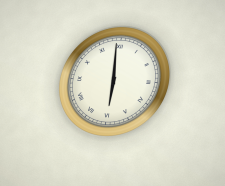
5:59
